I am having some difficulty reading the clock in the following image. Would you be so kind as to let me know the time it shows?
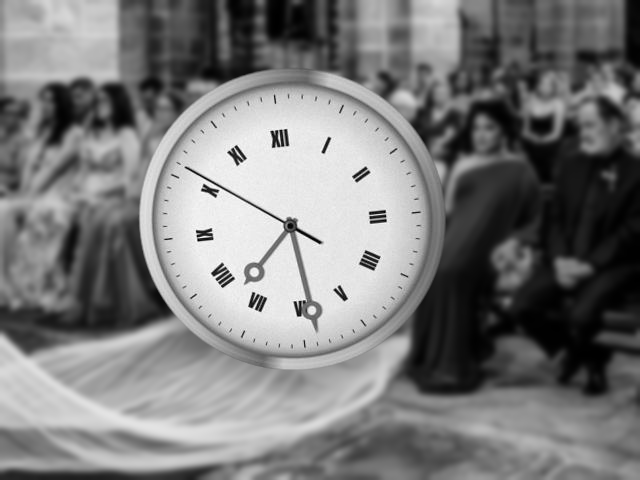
7:28:51
